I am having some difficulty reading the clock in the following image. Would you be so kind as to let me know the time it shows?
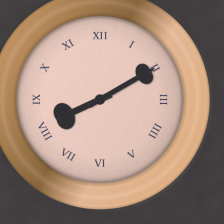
8:10
